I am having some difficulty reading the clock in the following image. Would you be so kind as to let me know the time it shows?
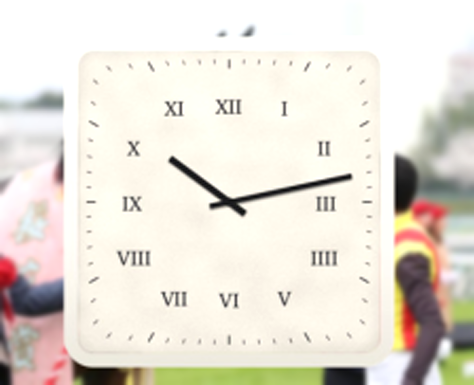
10:13
